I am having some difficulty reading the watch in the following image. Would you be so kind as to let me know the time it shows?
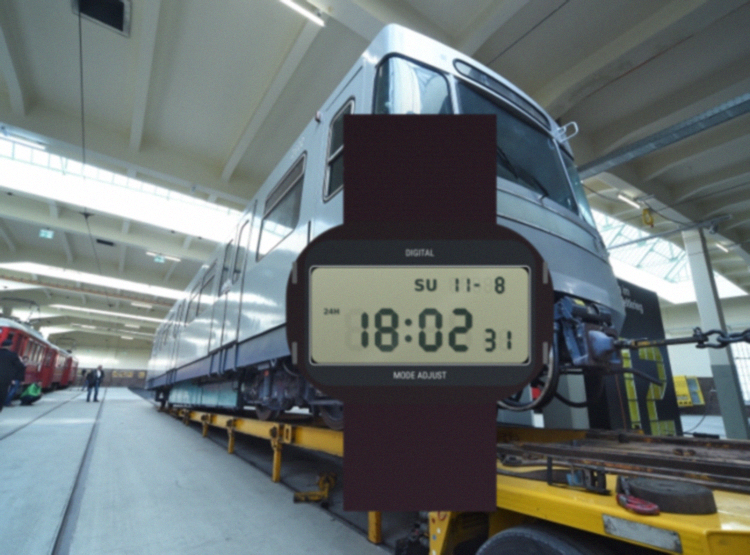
18:02:31
